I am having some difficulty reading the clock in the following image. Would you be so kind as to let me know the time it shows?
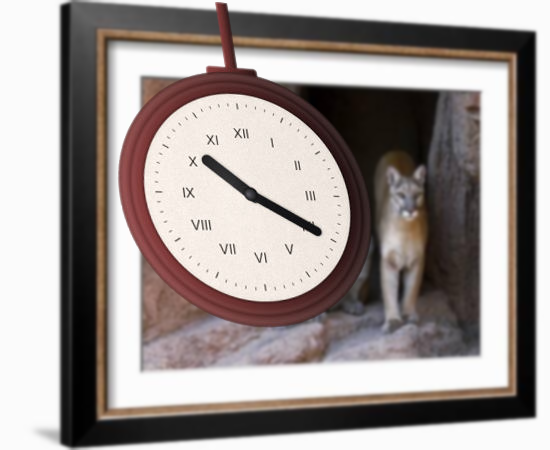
10:20
